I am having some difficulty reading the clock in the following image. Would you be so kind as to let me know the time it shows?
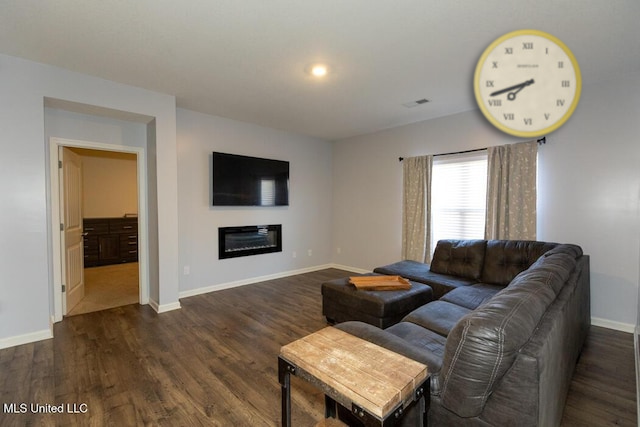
7:42
